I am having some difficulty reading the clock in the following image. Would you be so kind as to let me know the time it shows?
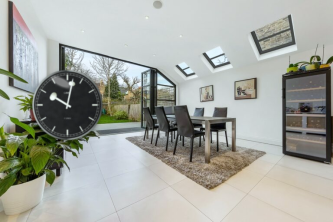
10:02
